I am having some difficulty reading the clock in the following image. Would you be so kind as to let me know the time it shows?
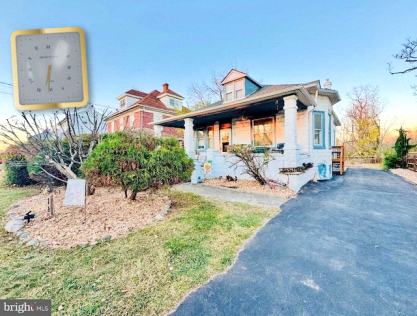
6:31
